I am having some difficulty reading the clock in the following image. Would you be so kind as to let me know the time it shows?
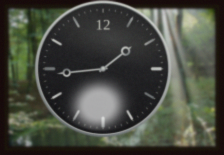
1:44
